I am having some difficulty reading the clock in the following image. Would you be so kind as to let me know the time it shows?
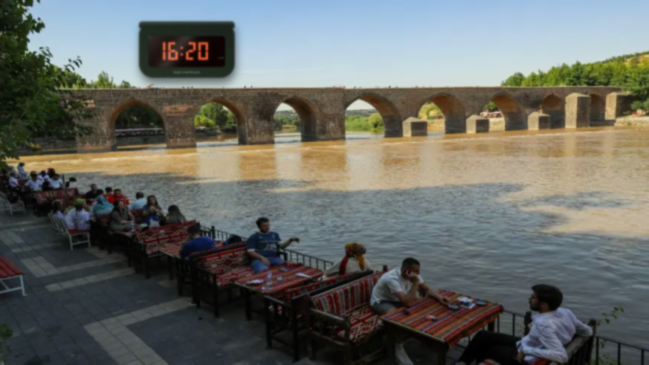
16:20
